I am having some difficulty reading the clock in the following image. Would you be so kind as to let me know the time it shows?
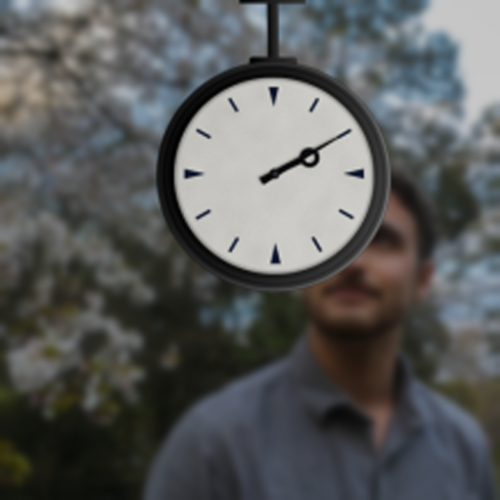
2:10
